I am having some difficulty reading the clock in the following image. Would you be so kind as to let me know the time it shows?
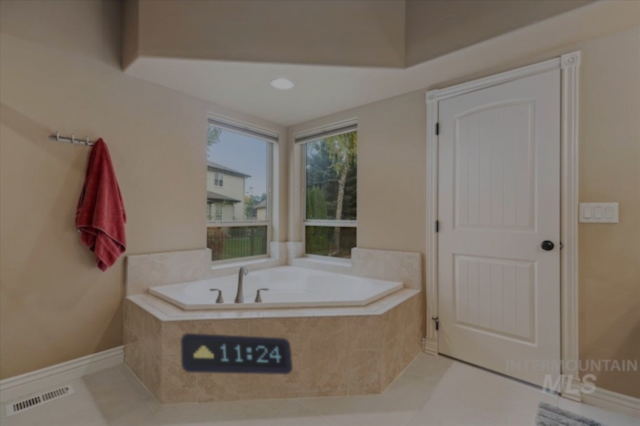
11:24
